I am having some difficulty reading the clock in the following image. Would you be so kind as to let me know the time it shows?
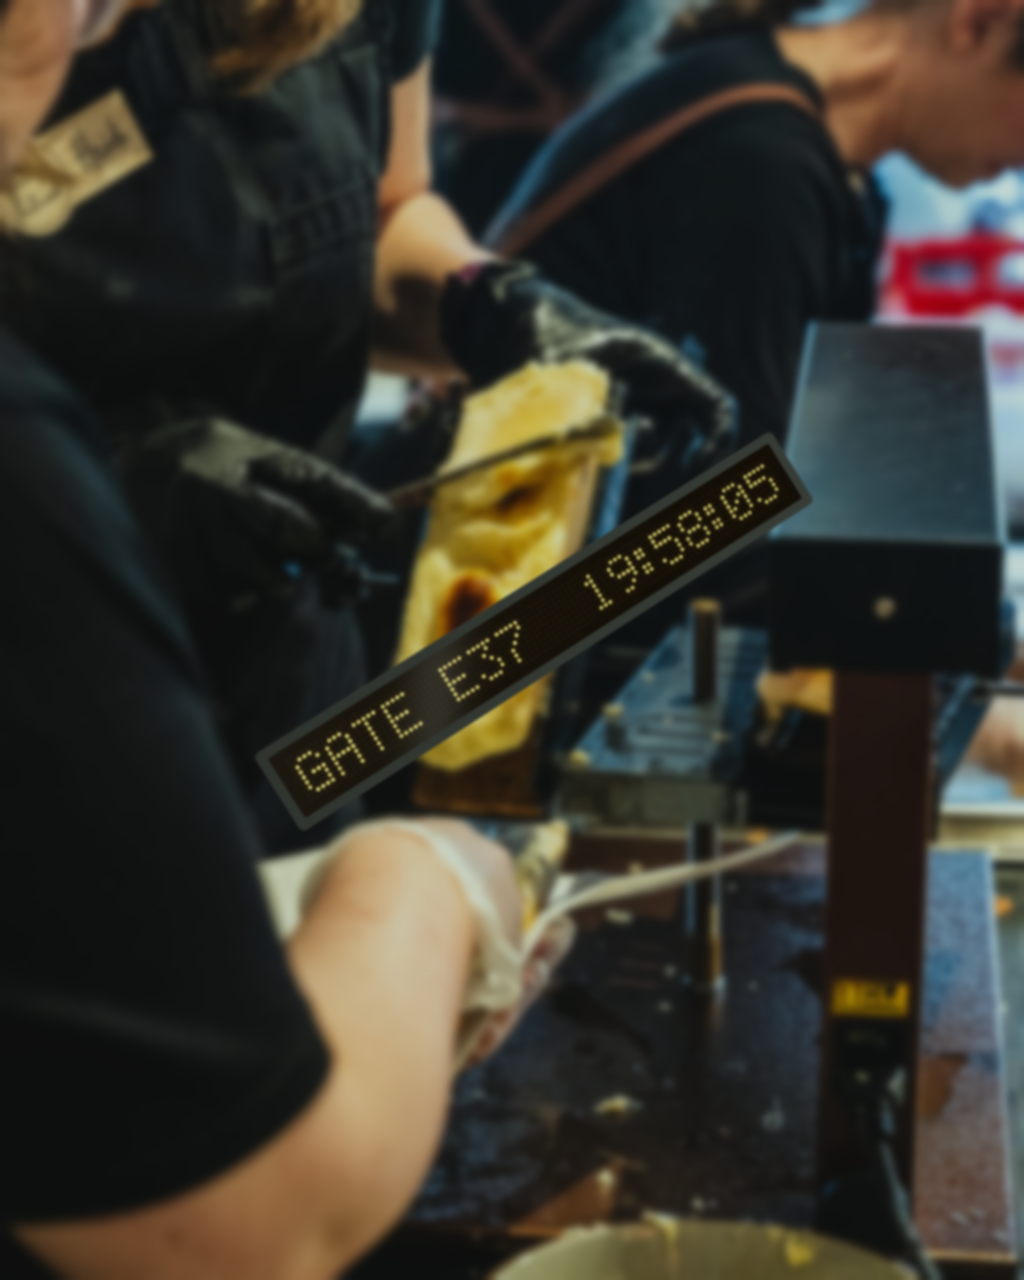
19:58:05
